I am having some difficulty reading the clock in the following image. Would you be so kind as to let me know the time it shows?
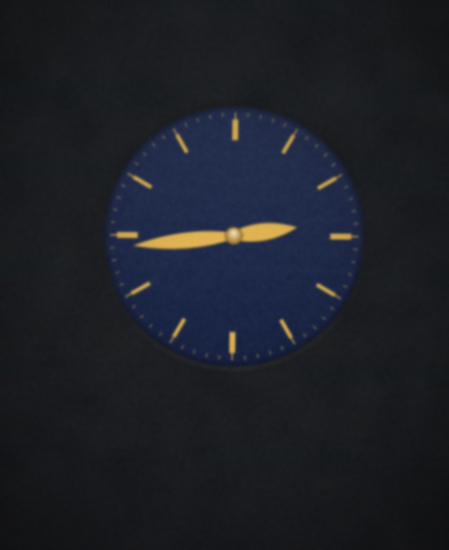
2:44
